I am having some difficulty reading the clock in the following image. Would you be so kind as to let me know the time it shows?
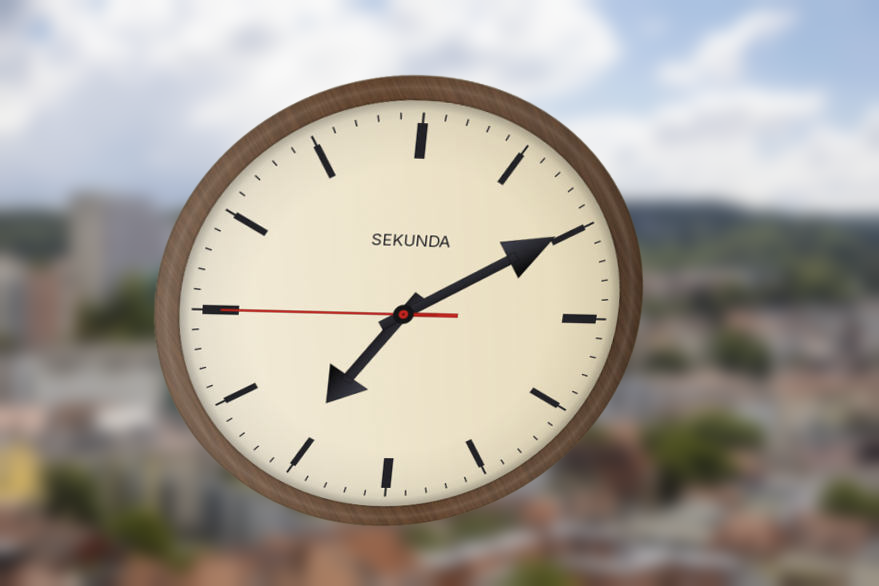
7:09:45
